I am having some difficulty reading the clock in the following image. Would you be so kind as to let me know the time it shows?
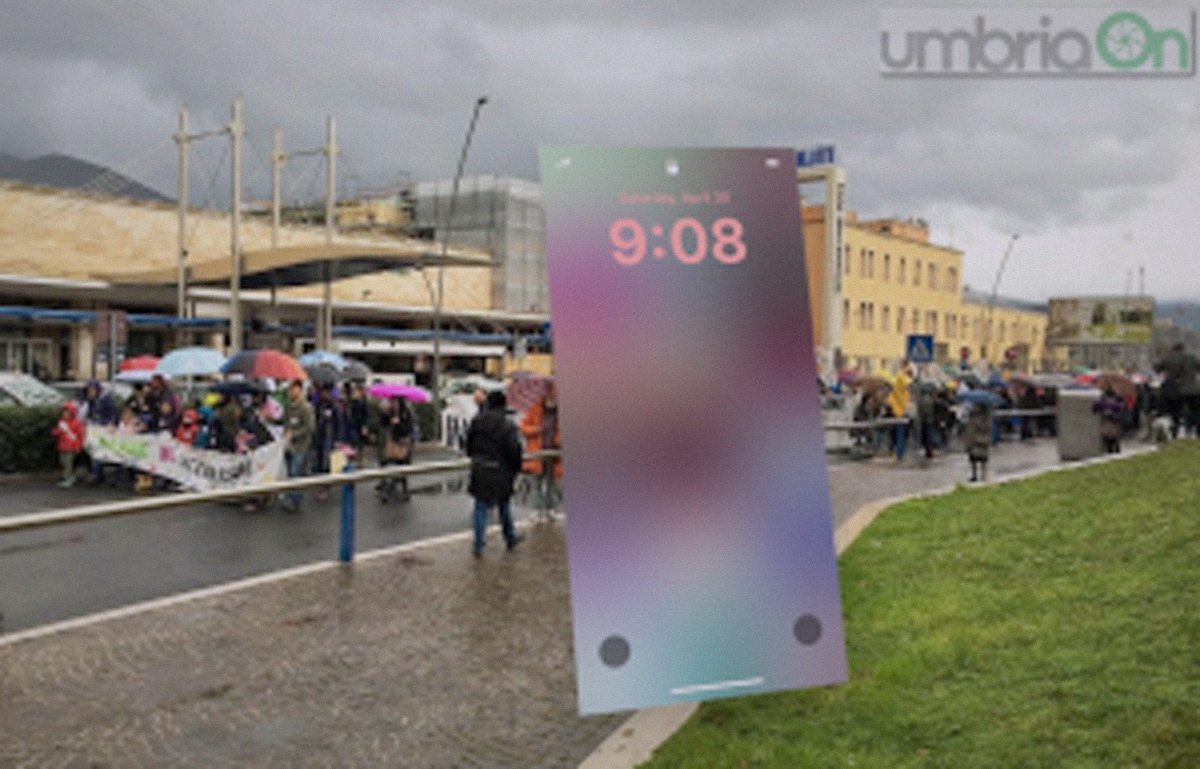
9:08
